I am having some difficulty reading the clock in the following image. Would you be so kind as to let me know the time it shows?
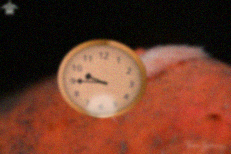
9:45
